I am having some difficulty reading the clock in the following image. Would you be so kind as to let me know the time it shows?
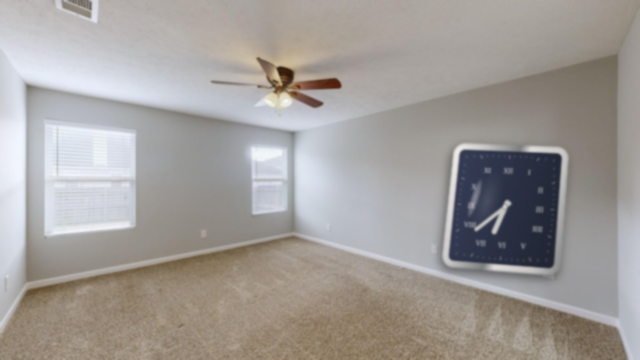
6:38
